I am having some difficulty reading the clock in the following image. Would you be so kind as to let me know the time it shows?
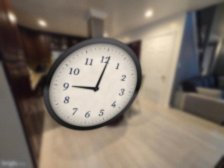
9:01
